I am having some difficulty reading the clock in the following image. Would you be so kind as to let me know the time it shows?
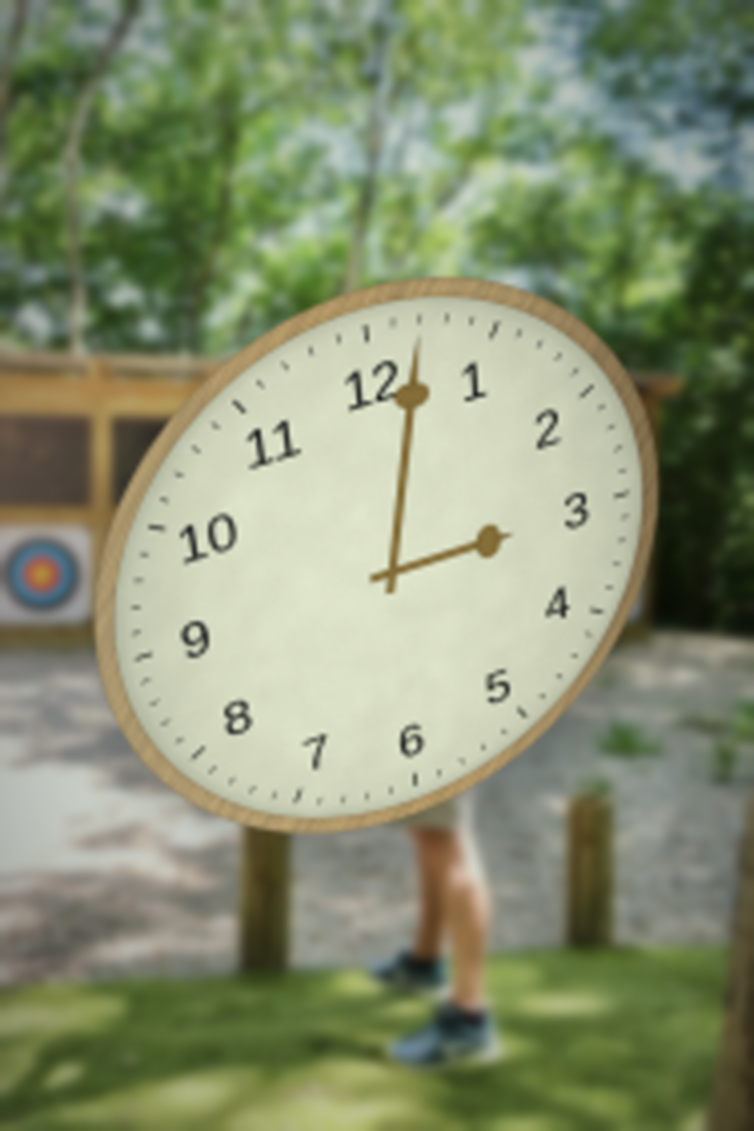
3:02
